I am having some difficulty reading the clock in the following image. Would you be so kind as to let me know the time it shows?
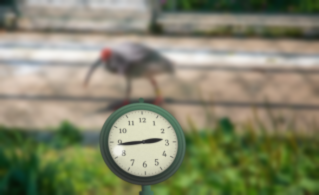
2:44
